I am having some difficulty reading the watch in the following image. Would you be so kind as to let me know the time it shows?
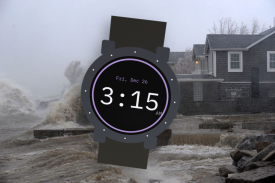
3:15
